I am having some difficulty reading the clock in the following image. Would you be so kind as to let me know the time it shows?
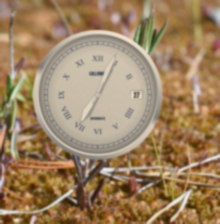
7:04
